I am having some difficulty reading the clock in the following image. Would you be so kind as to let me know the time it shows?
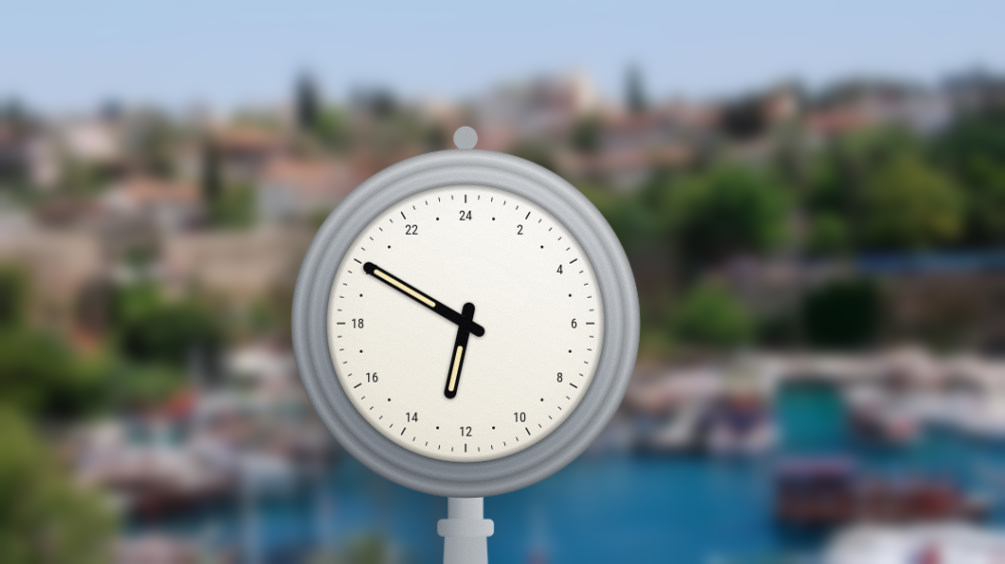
12:50
